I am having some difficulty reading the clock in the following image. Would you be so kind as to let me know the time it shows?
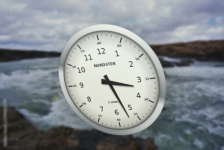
3:27
